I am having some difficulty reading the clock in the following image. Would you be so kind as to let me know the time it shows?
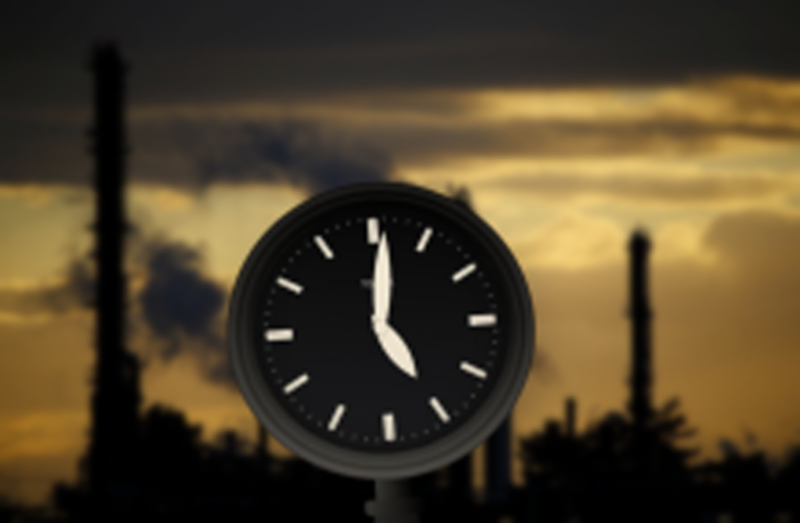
5:01
